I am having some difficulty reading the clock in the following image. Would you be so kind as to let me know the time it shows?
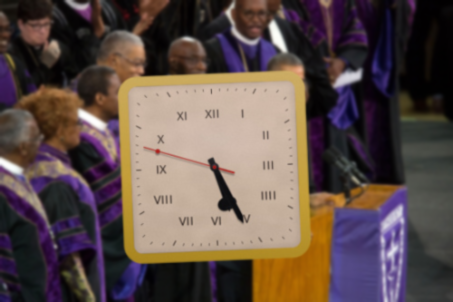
5:25:48
